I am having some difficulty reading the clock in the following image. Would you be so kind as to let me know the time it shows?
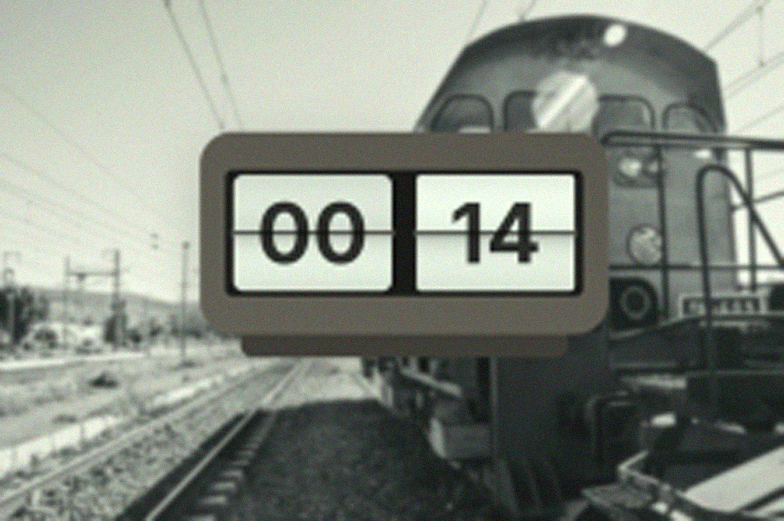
0:14
